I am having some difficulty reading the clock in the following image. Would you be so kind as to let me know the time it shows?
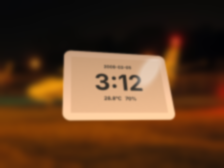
3:12
